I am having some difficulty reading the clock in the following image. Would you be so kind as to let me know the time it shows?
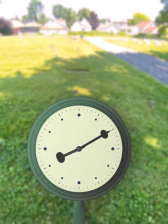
8:10
